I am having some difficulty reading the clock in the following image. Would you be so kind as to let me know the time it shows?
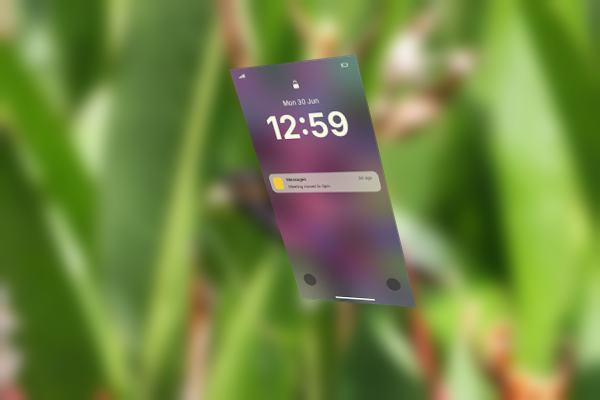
12:59
